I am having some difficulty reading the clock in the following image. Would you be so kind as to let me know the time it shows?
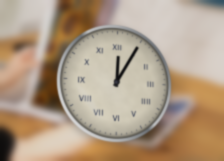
12:05
